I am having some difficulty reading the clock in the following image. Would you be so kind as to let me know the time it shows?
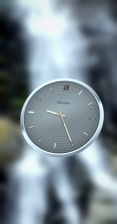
9:25
